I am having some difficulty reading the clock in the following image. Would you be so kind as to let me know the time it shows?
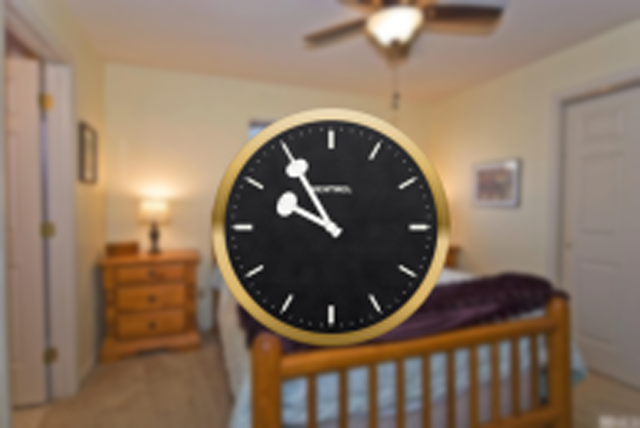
9:55
